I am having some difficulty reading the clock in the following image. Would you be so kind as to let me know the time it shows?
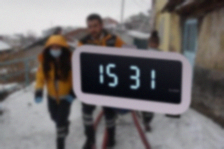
15:31
